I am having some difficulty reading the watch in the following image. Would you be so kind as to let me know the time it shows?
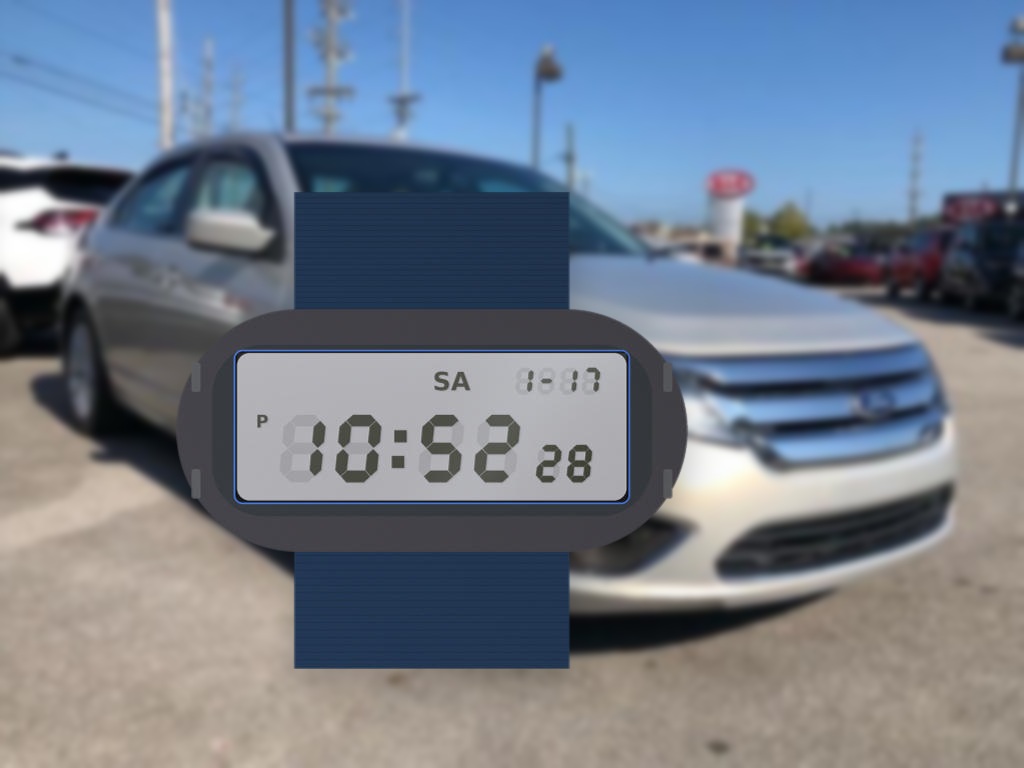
10:52:28
